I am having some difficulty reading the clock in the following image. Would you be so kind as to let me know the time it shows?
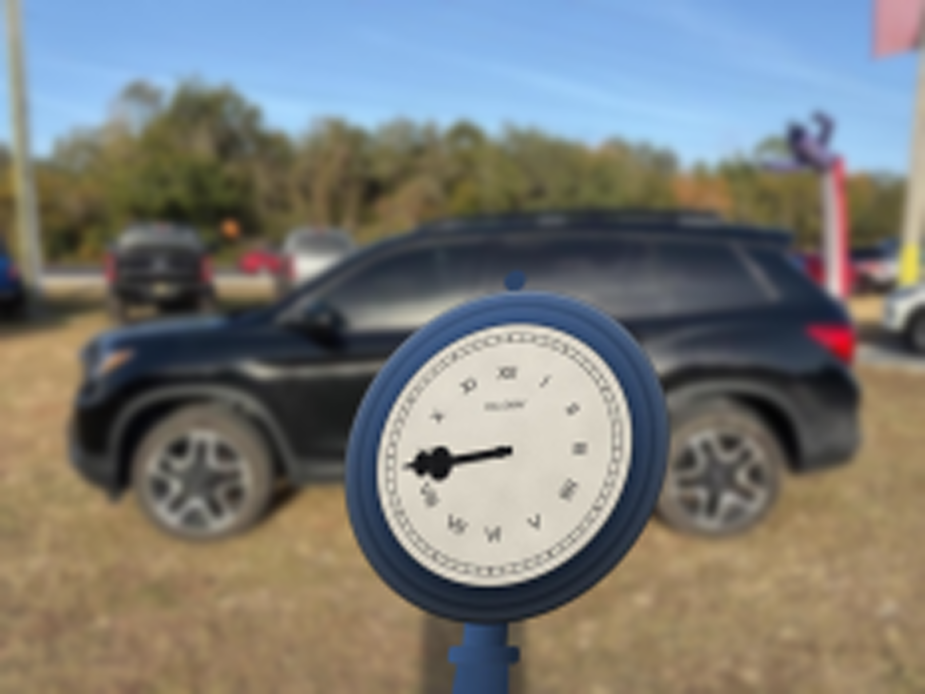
8:44
